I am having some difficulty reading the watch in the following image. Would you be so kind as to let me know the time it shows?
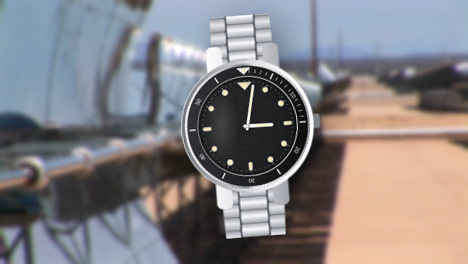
3:02
